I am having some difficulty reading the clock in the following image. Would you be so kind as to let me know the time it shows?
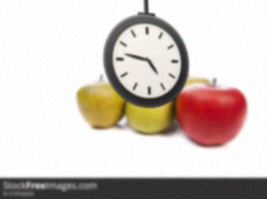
4:47
